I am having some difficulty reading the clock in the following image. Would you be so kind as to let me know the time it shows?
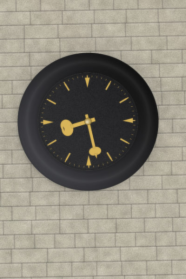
8:28
